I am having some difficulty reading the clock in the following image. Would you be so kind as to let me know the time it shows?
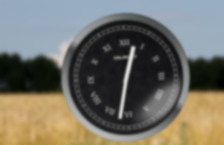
12:32
